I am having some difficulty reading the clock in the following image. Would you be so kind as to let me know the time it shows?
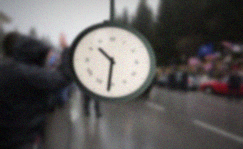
10:31
